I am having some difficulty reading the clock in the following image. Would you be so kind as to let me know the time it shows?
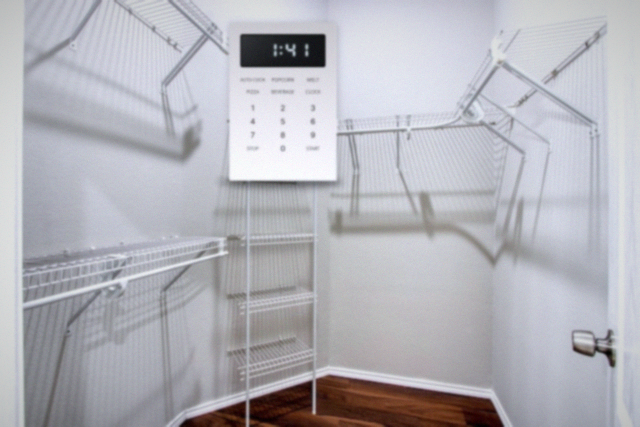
1:41
